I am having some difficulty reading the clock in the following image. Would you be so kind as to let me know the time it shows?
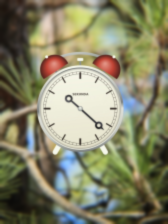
10:22
